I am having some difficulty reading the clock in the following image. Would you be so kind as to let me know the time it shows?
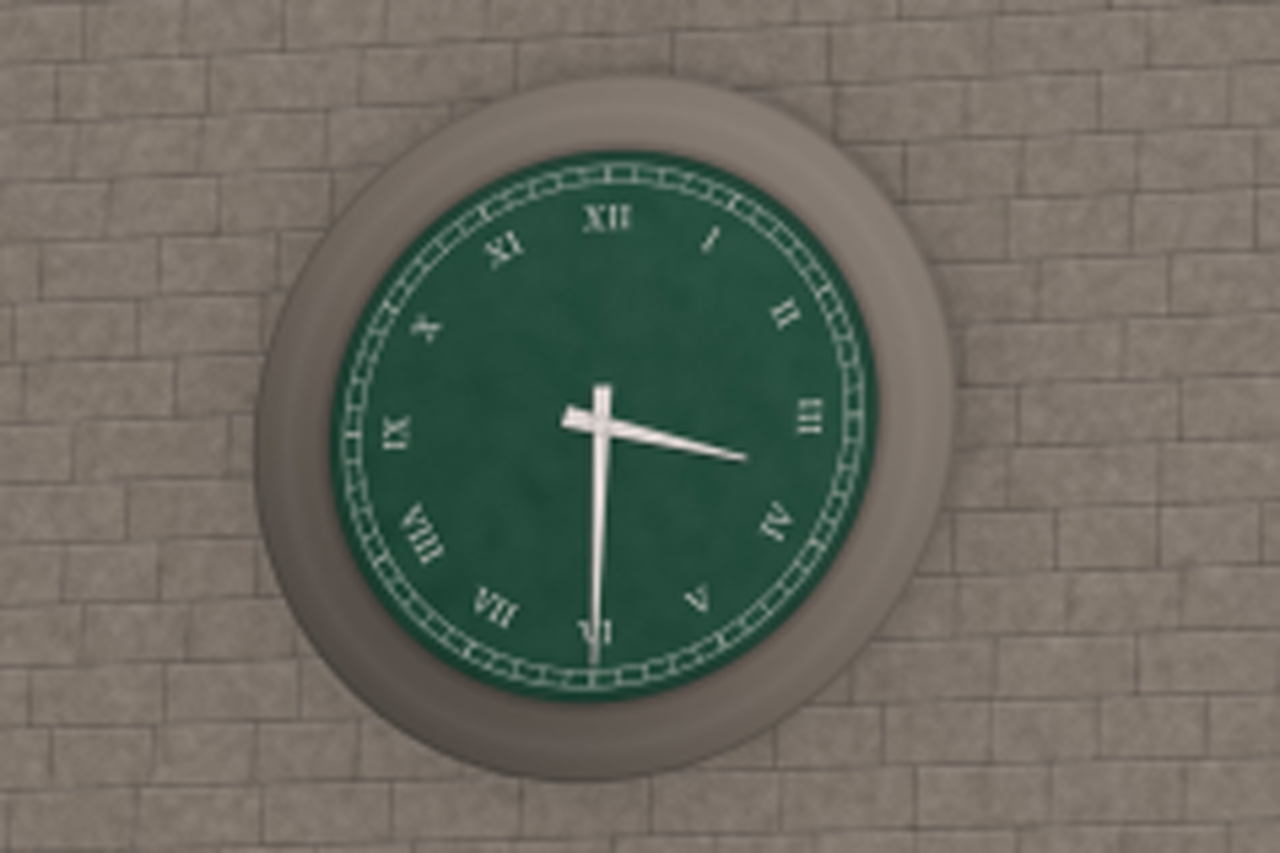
3:30
